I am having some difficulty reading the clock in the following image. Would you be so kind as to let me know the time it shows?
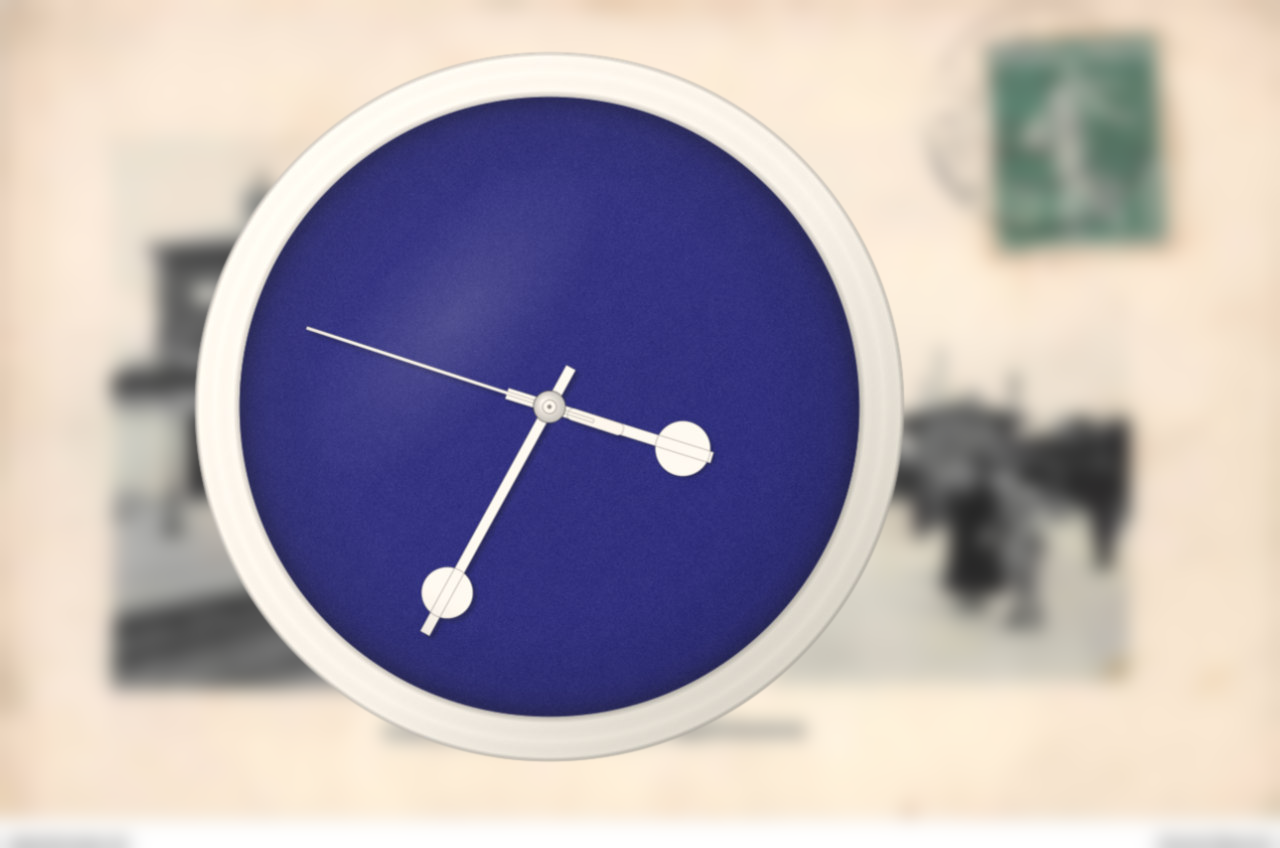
3:34:48
